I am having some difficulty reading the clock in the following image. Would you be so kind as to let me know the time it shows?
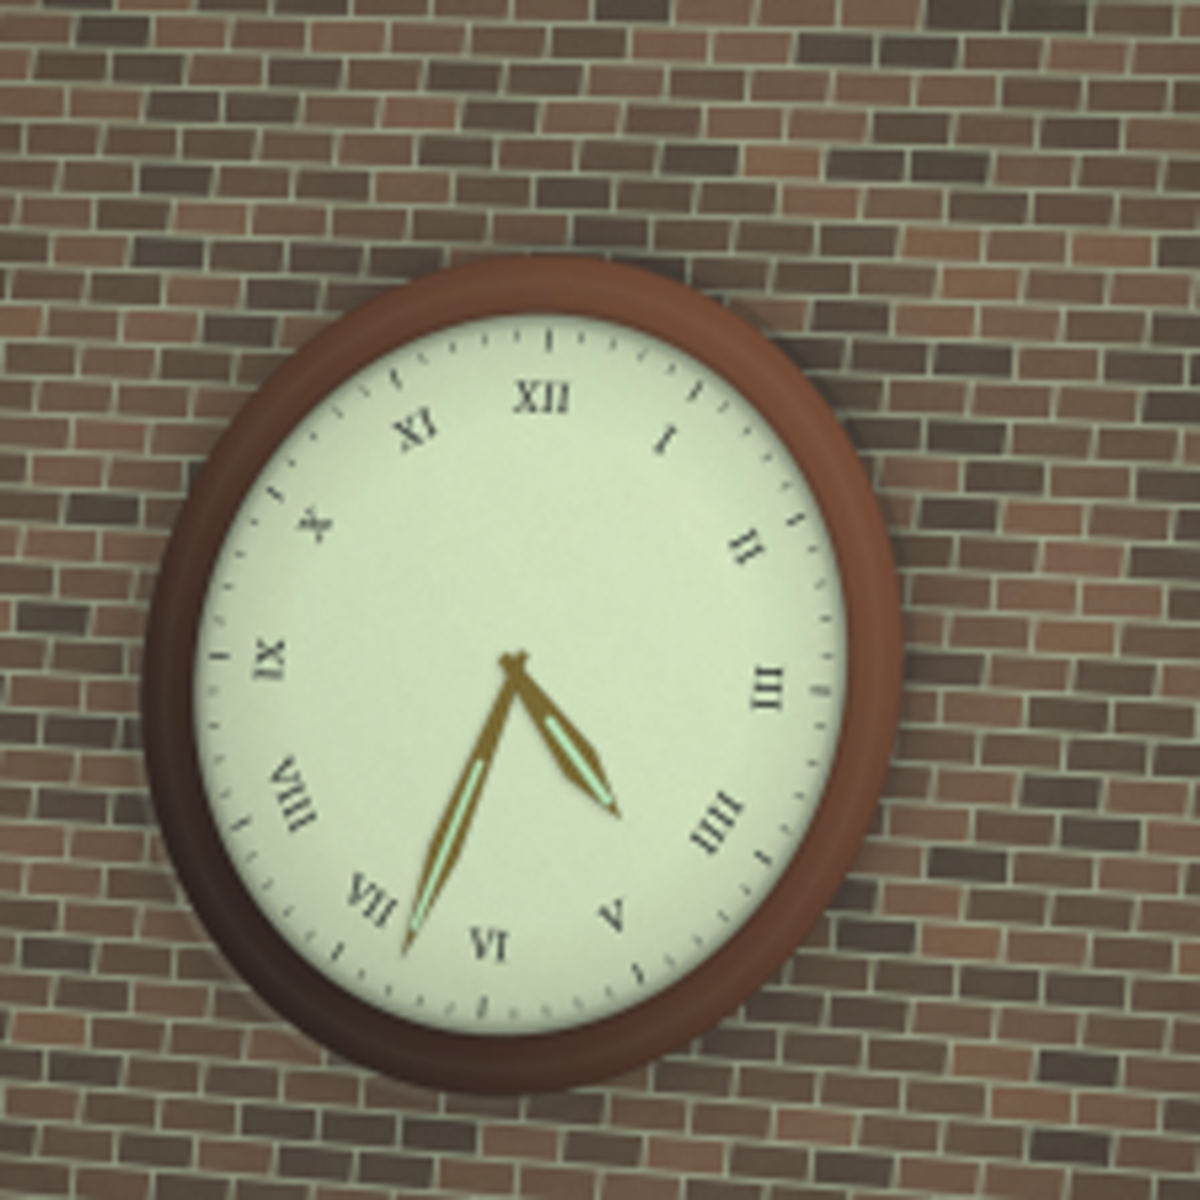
4:33
